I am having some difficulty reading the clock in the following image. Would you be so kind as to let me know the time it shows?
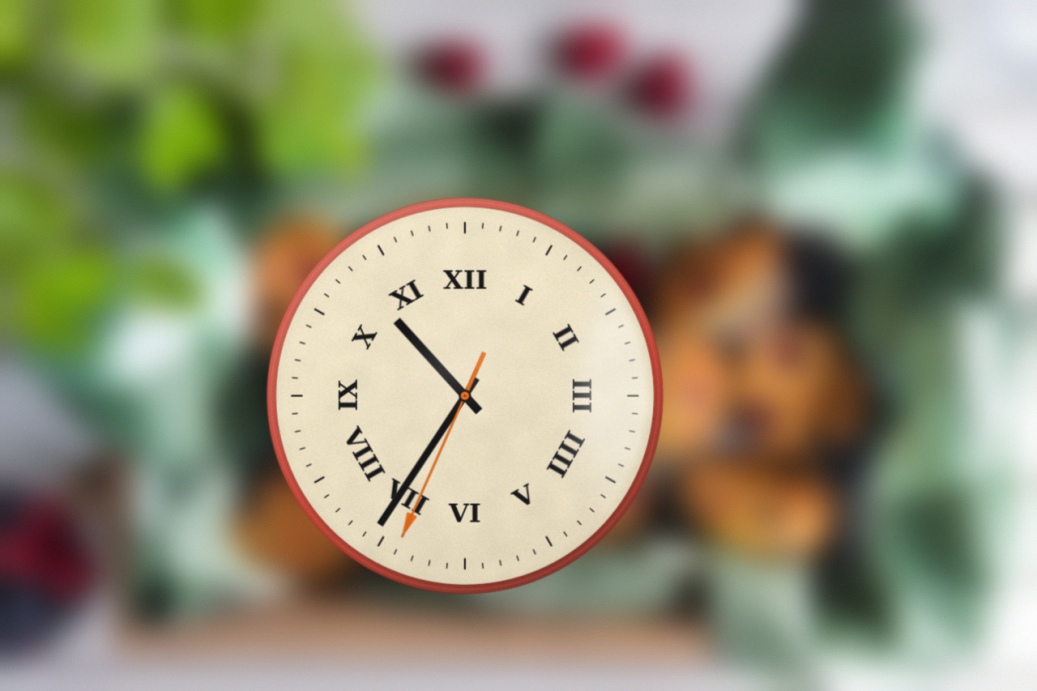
10:35:34
